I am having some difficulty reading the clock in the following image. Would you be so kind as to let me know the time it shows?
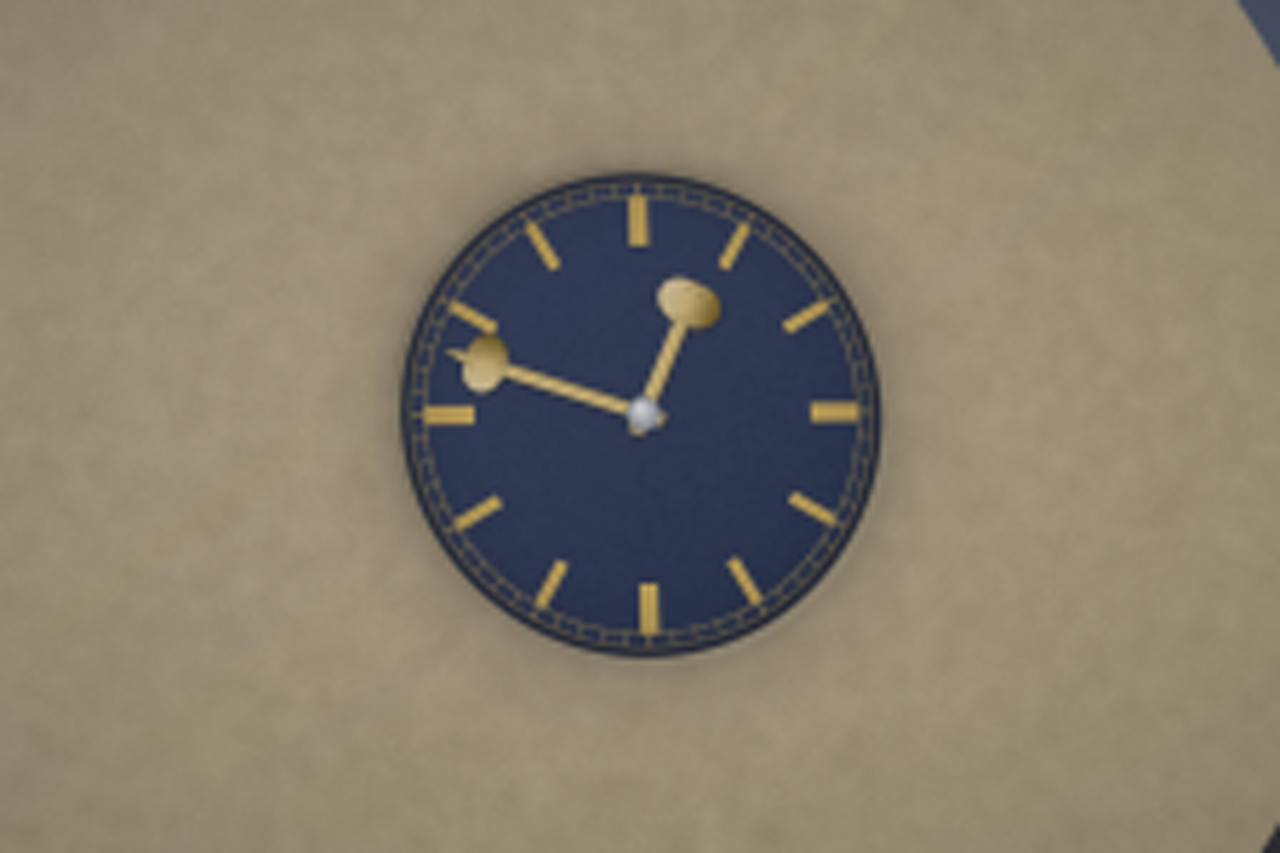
12:48
